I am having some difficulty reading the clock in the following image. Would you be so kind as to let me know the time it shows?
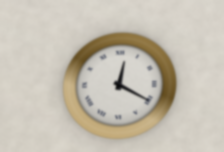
12:20
